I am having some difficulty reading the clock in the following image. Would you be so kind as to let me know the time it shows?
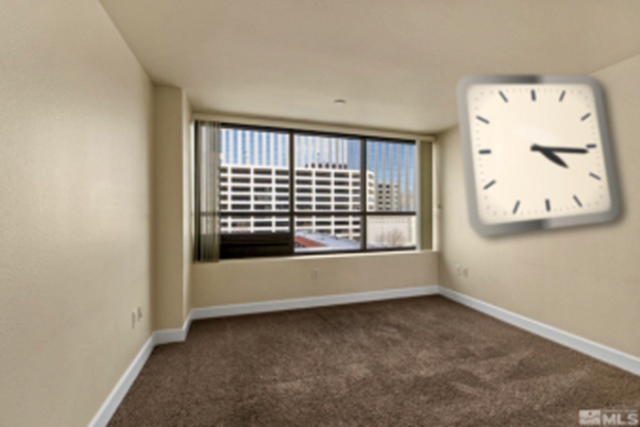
4:16
